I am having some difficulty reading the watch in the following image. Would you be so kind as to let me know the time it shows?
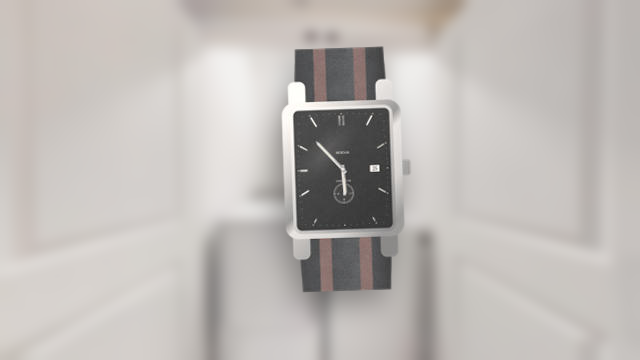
5:53
